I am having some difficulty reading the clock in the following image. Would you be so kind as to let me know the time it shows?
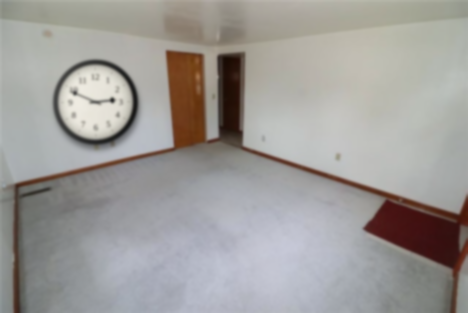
2:49
